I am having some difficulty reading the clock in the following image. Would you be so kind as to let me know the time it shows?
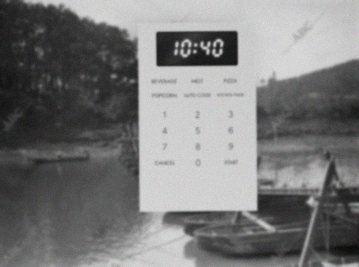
10:40
